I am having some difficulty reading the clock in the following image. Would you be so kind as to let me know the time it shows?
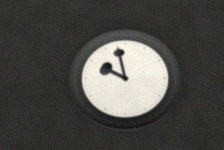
9:58
